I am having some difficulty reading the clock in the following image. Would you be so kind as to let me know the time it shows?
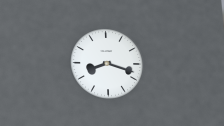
8:18
